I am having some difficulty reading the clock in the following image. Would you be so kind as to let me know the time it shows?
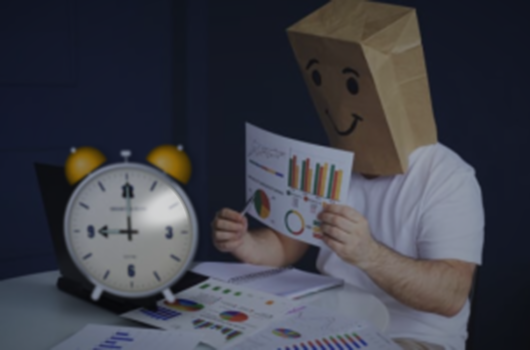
9:00
